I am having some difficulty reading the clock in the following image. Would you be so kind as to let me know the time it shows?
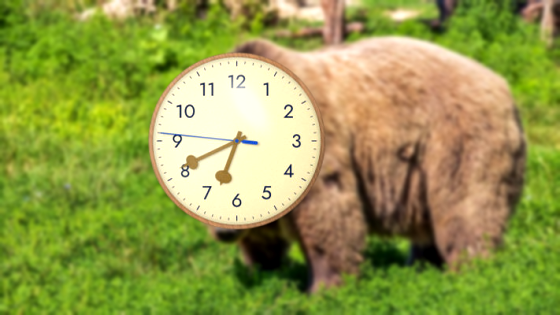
6:40:46
